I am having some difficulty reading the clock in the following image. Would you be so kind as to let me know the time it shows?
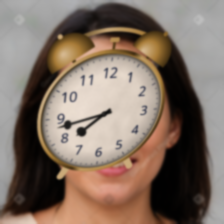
7:43
